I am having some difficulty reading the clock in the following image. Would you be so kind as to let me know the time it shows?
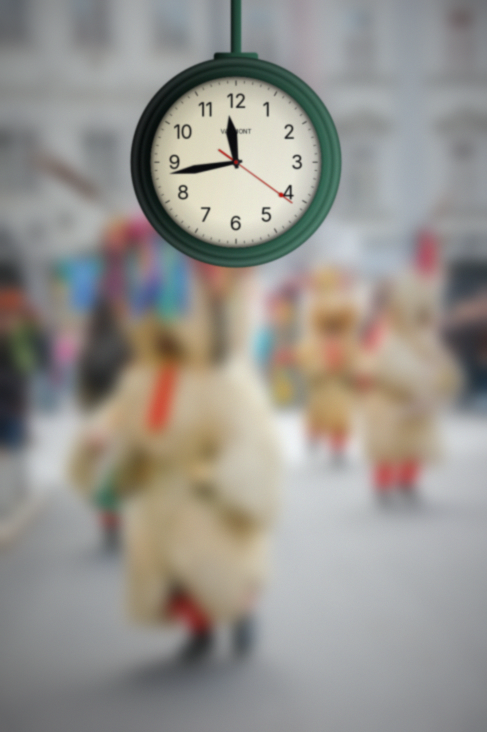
11:43:21
